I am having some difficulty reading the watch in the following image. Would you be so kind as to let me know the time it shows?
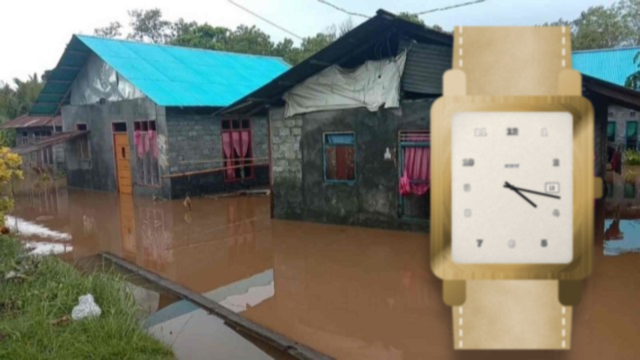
4:17
